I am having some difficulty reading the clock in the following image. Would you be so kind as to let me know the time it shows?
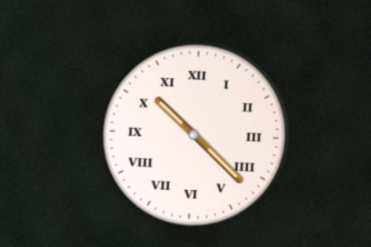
10:22
